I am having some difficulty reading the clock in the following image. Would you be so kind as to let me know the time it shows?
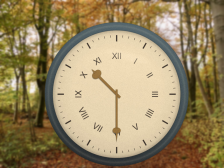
10:30
